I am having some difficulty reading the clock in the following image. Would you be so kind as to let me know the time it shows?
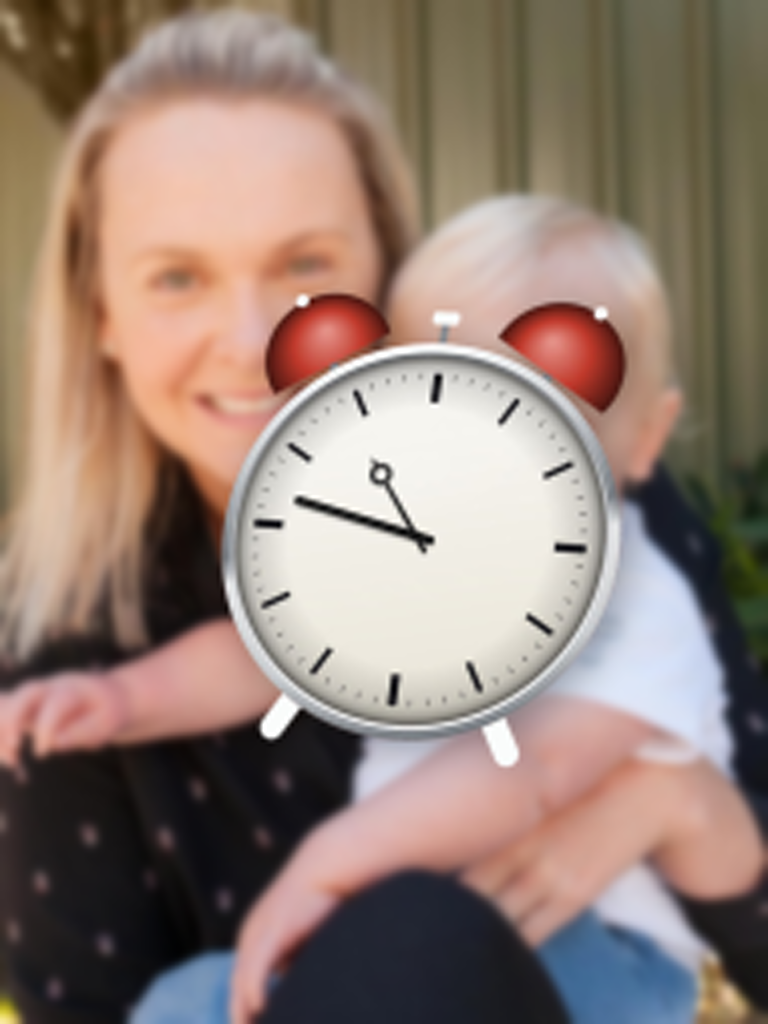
10:47
